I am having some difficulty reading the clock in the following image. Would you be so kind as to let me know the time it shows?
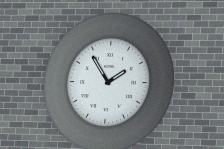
1:54
